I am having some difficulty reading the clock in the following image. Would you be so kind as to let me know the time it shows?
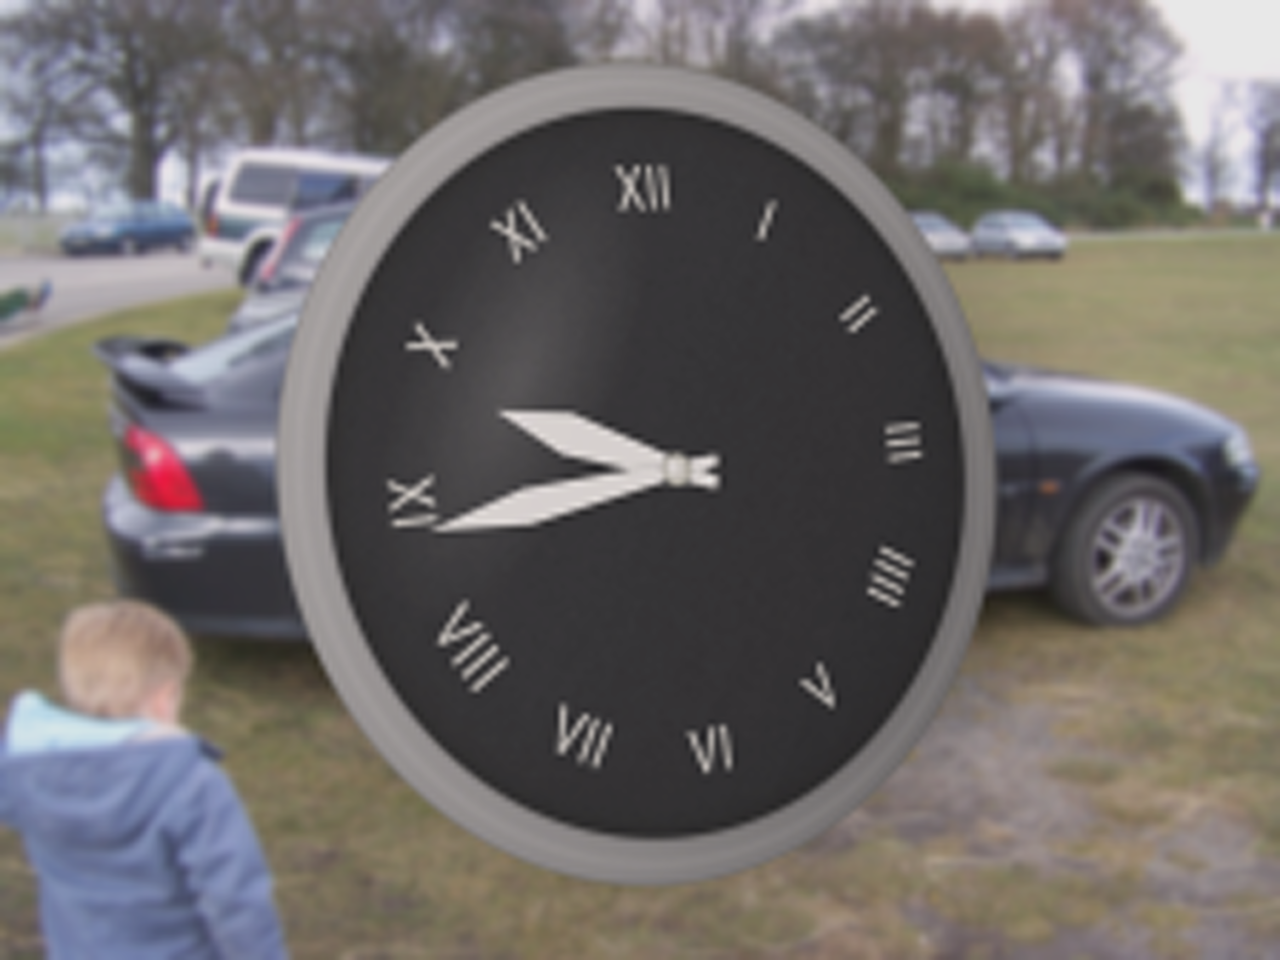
9:44
